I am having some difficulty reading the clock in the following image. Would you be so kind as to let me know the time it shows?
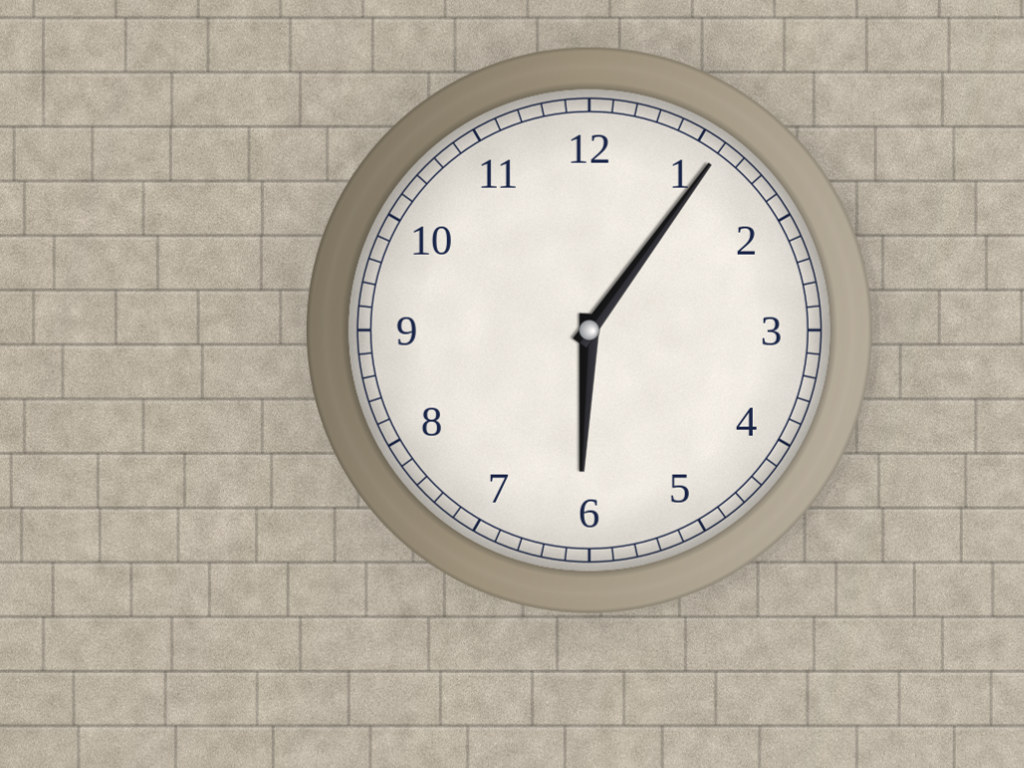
6:06
